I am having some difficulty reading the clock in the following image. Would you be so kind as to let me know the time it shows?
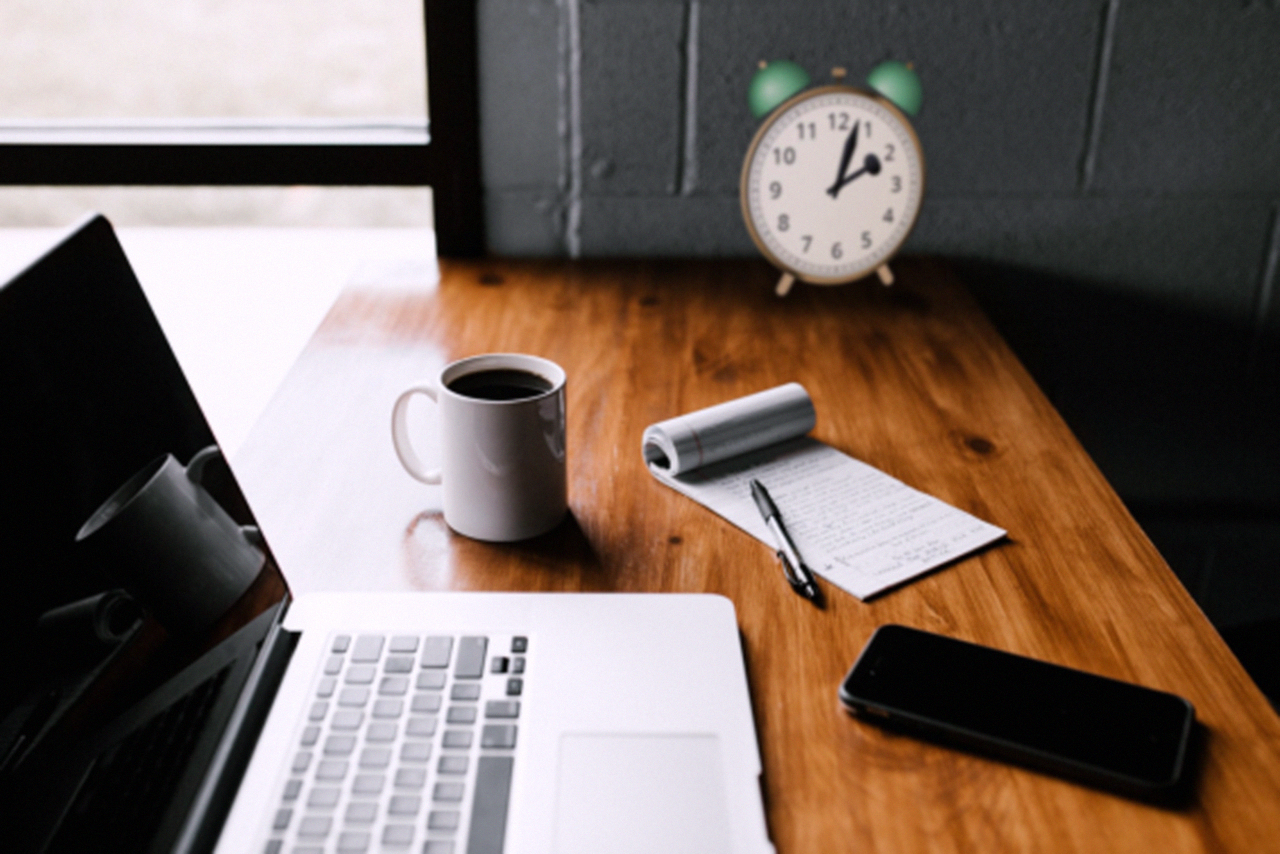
2:03
